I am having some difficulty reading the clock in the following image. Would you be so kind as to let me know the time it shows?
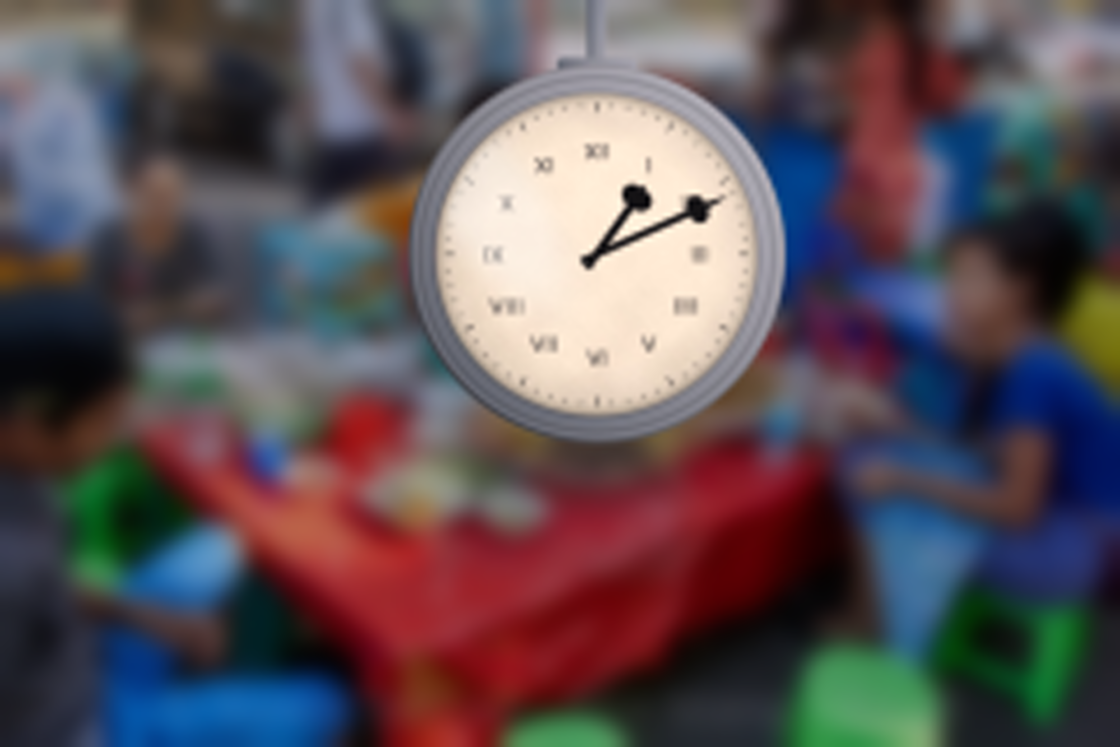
1:11
